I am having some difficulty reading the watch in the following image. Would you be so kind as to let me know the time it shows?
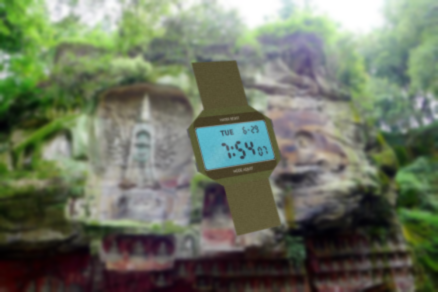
7:54
